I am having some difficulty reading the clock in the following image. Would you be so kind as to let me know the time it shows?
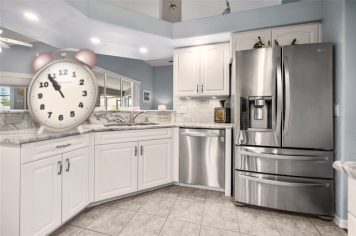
10:54
